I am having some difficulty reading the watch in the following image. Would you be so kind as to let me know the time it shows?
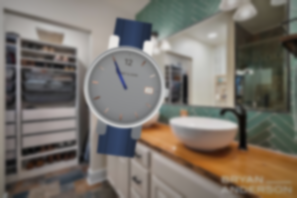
10:55
